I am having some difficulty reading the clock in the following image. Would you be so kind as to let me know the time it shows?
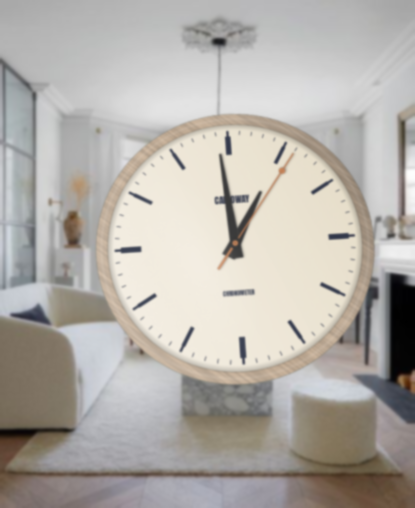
12:59:06
